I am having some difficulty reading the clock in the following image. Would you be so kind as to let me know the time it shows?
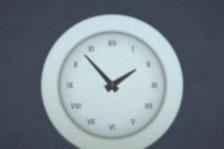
1:53
